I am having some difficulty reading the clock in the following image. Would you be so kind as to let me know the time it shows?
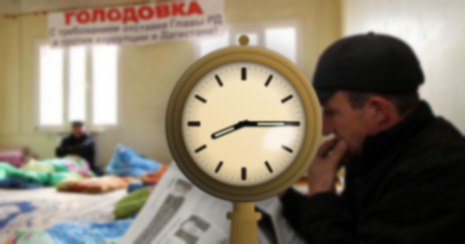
8:15
